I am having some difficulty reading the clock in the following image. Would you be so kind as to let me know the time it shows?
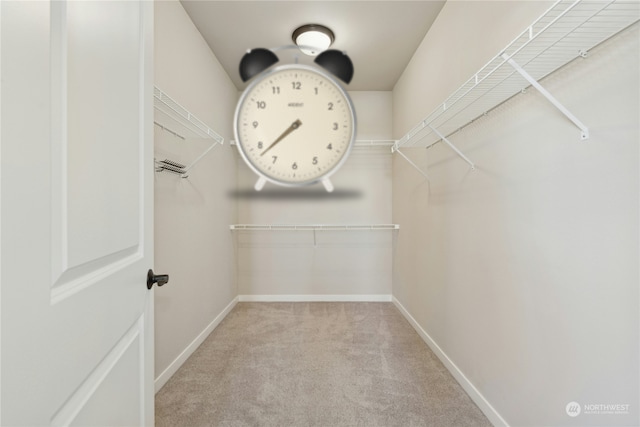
7:38
